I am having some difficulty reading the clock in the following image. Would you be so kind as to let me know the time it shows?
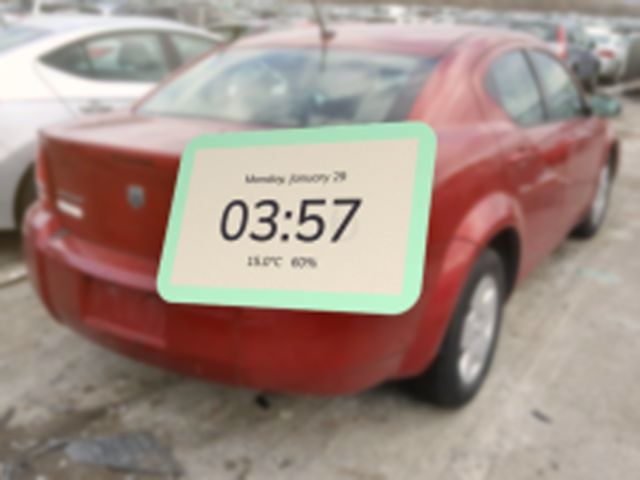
3:57
